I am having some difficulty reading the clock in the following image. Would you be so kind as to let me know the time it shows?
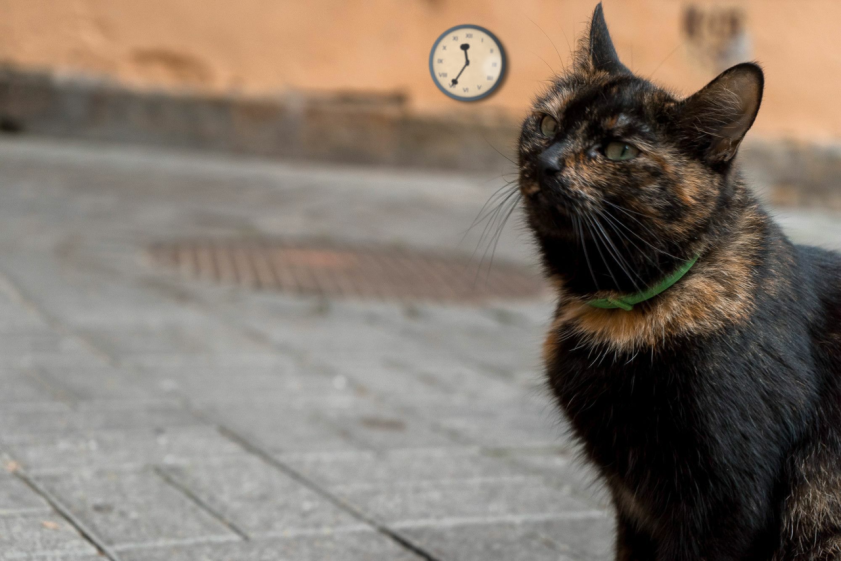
11:35
